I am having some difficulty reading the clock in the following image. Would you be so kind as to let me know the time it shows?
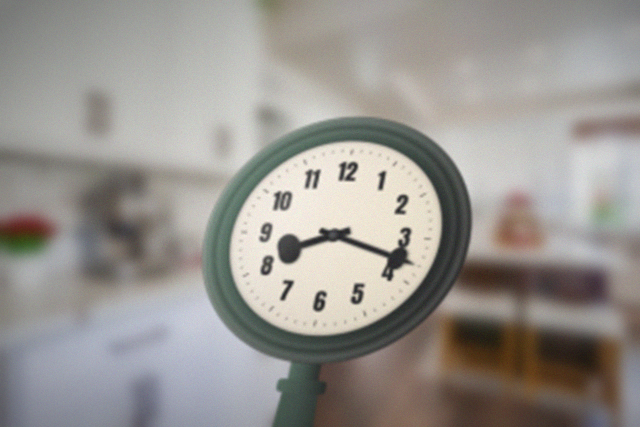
8:18
